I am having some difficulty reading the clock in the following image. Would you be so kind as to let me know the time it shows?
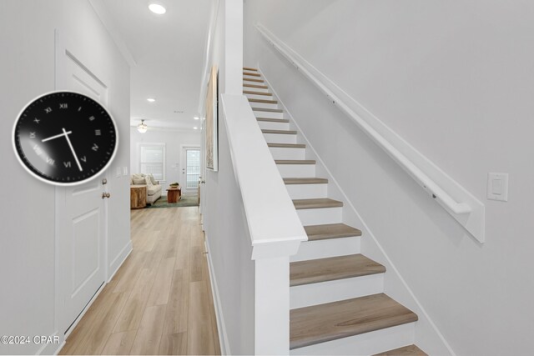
8:27
